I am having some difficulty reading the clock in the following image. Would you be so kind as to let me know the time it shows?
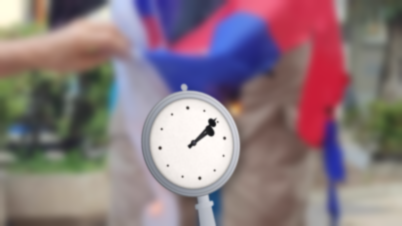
2:09
